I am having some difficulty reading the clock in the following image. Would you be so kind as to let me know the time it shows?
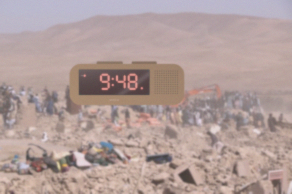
9:48
